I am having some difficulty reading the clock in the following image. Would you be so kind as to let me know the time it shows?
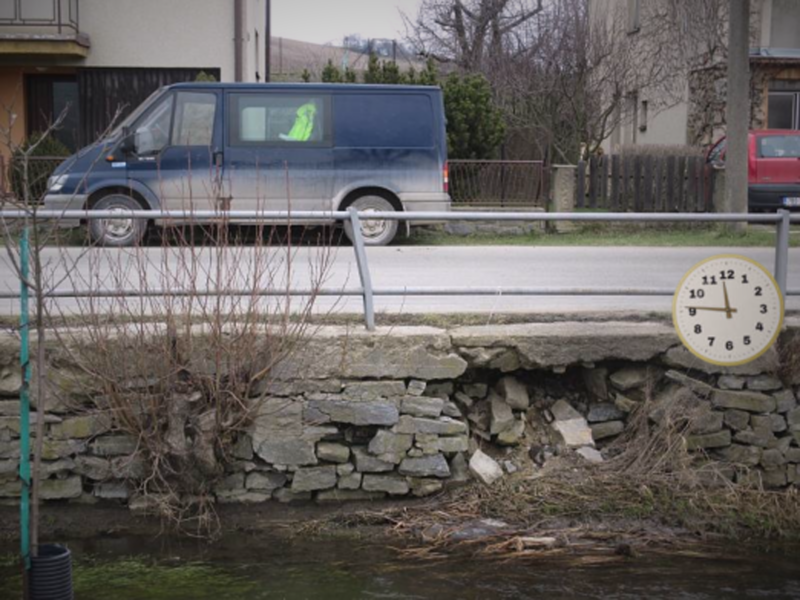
11:46
